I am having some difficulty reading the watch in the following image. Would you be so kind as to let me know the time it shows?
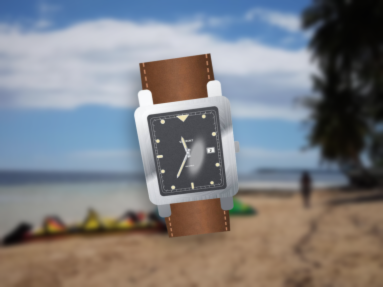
11:35
